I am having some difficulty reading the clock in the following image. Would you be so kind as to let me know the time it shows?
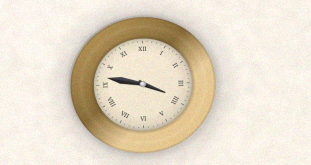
3:47
